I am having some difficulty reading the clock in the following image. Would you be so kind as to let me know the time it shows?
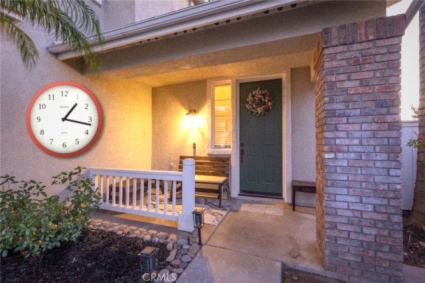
1:17
